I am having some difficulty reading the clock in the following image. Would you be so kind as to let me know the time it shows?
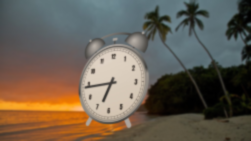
6:44
